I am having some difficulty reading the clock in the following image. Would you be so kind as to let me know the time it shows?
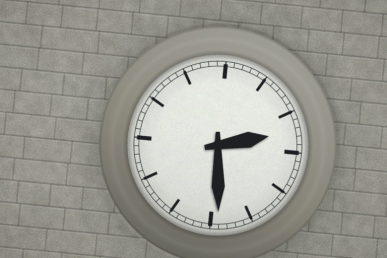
2:29
